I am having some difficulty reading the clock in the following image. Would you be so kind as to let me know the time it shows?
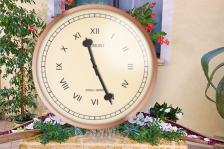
11:26
